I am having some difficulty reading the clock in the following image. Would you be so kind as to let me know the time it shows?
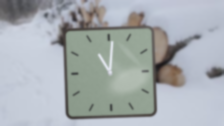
11:01
